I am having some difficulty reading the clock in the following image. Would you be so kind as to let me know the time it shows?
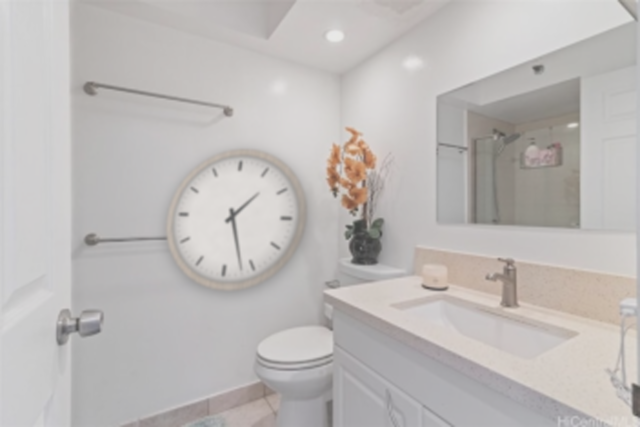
1:27
